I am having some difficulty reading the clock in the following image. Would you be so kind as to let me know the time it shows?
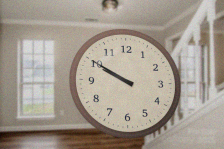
9:50
